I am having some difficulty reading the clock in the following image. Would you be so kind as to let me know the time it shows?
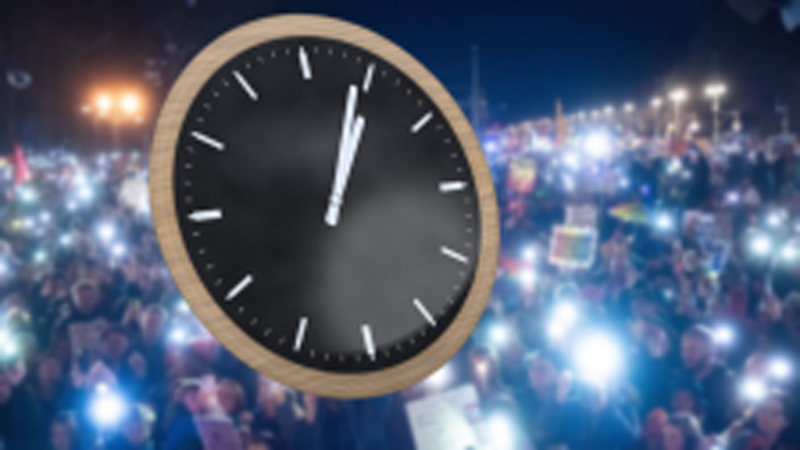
1:04
